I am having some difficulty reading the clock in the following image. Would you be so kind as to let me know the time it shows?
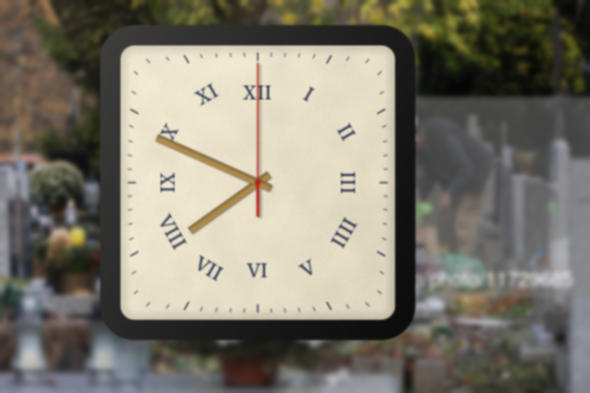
7:49:00
